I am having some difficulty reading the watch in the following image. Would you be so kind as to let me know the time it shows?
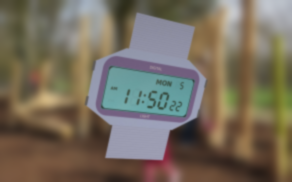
11:50:22
